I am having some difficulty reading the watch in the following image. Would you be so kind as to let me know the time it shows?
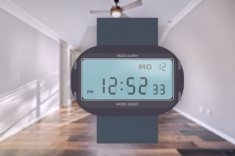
12:52:33
